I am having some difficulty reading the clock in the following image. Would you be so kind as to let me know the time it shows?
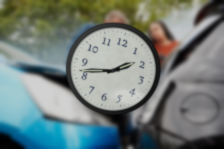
1:42
